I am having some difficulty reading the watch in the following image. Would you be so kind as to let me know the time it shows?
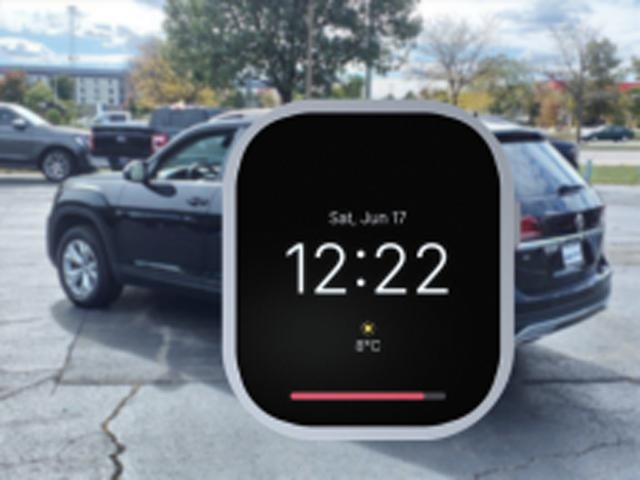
12:22
